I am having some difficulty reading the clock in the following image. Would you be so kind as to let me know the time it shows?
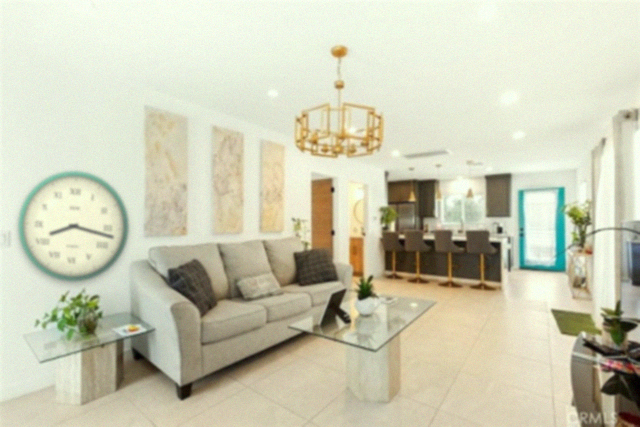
8:17
